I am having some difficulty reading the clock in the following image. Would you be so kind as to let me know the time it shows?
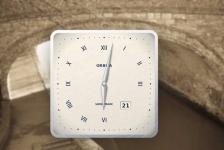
6:02
